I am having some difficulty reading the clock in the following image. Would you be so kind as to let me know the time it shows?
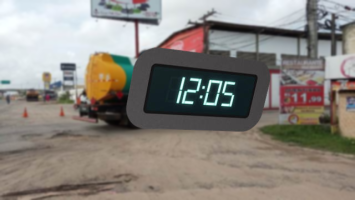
12:05
